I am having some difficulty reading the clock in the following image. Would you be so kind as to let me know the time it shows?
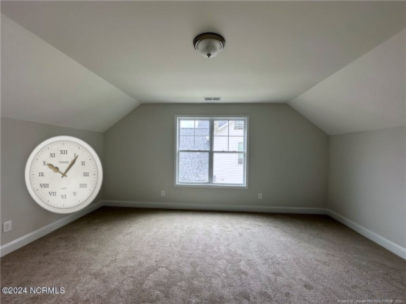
10:06
